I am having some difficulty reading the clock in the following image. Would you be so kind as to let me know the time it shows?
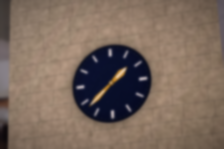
1:38
